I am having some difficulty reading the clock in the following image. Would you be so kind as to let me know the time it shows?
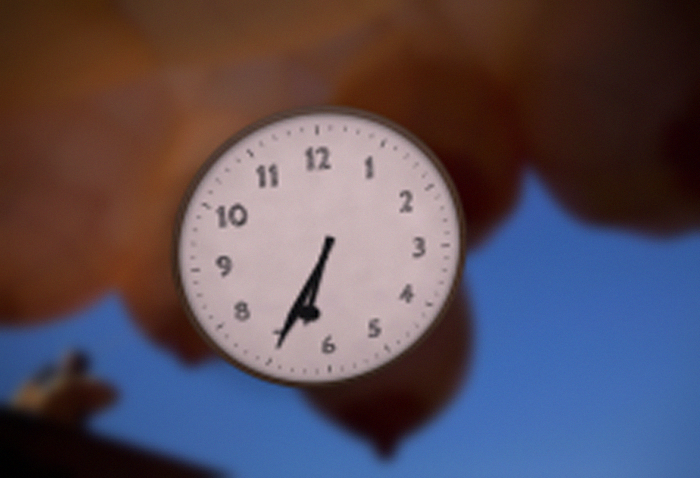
6:35
